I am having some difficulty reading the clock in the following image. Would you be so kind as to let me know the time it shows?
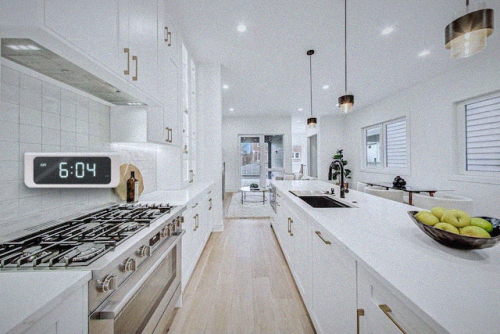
6:04
